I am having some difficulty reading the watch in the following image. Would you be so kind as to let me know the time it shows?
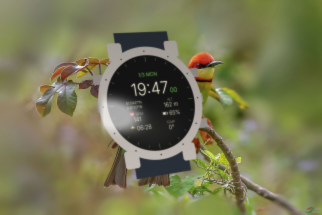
19:47
